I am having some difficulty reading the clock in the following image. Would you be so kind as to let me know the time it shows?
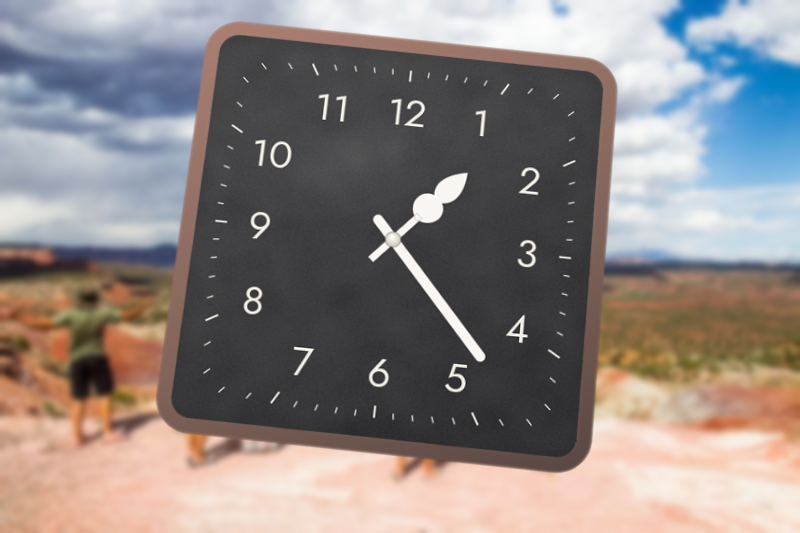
1:23
